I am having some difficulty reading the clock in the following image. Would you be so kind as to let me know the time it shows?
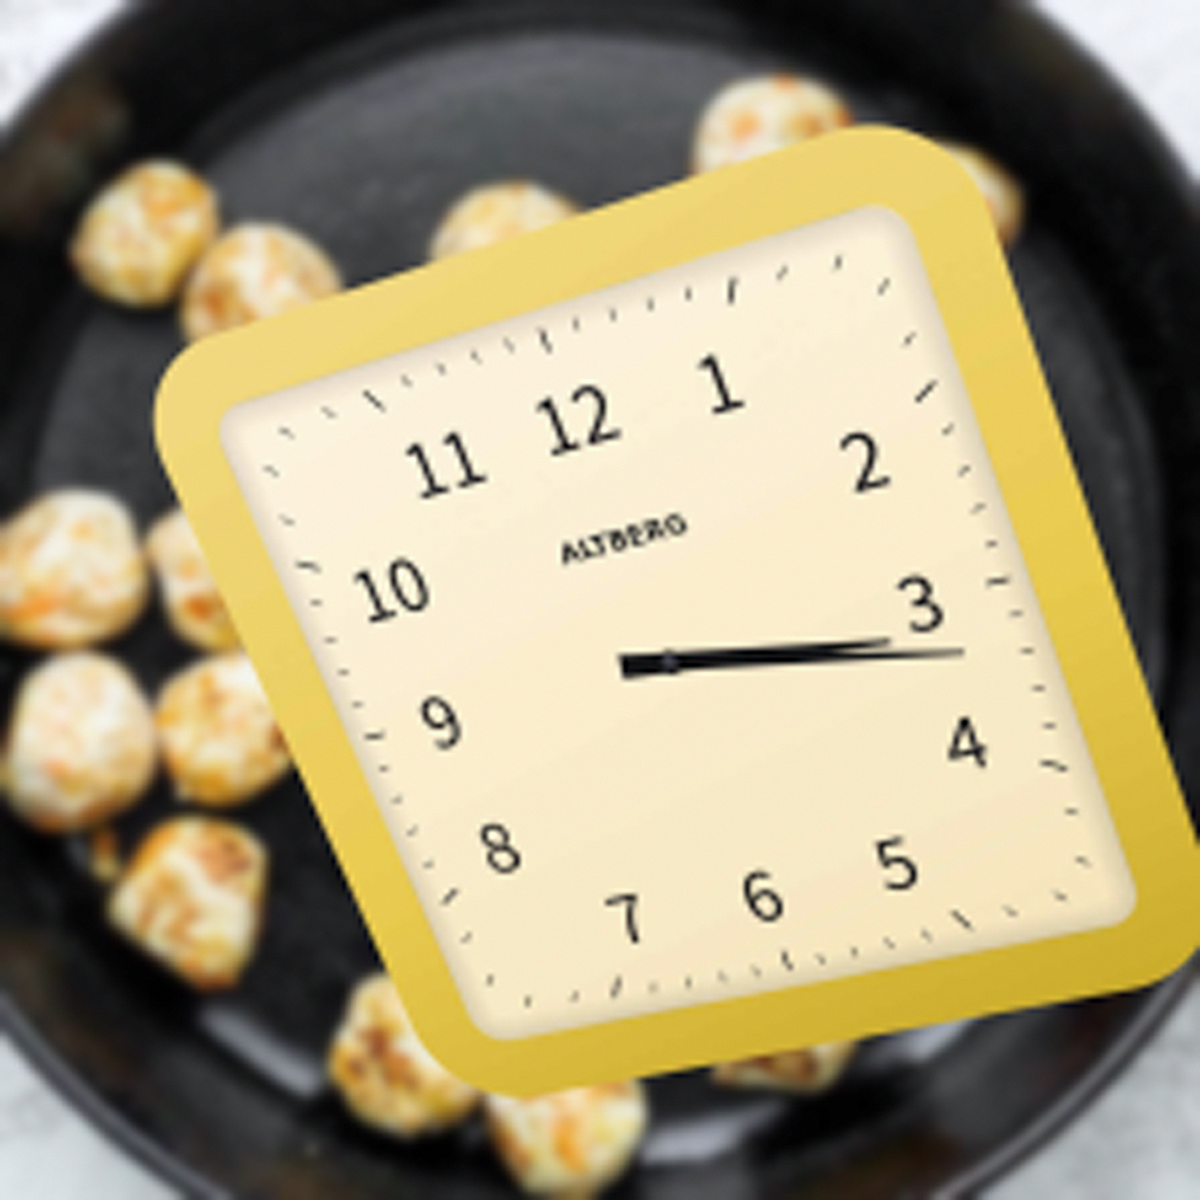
3:17
